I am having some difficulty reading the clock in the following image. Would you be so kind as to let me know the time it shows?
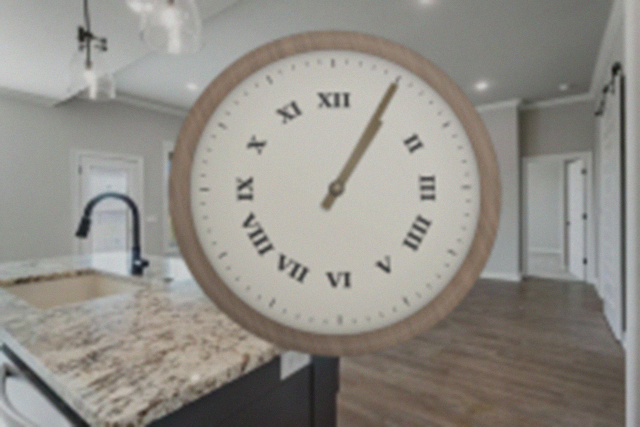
1:05
